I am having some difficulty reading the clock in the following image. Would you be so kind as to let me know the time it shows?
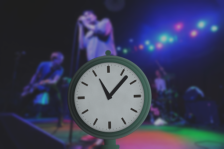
11:07
